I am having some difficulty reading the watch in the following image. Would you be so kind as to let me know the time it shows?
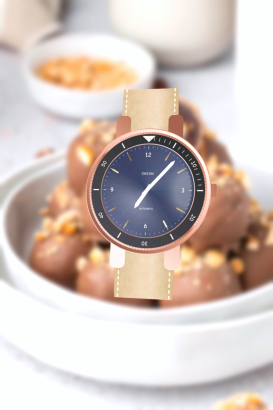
7:07
